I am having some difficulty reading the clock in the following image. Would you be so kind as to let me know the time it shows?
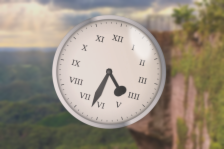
4:32
